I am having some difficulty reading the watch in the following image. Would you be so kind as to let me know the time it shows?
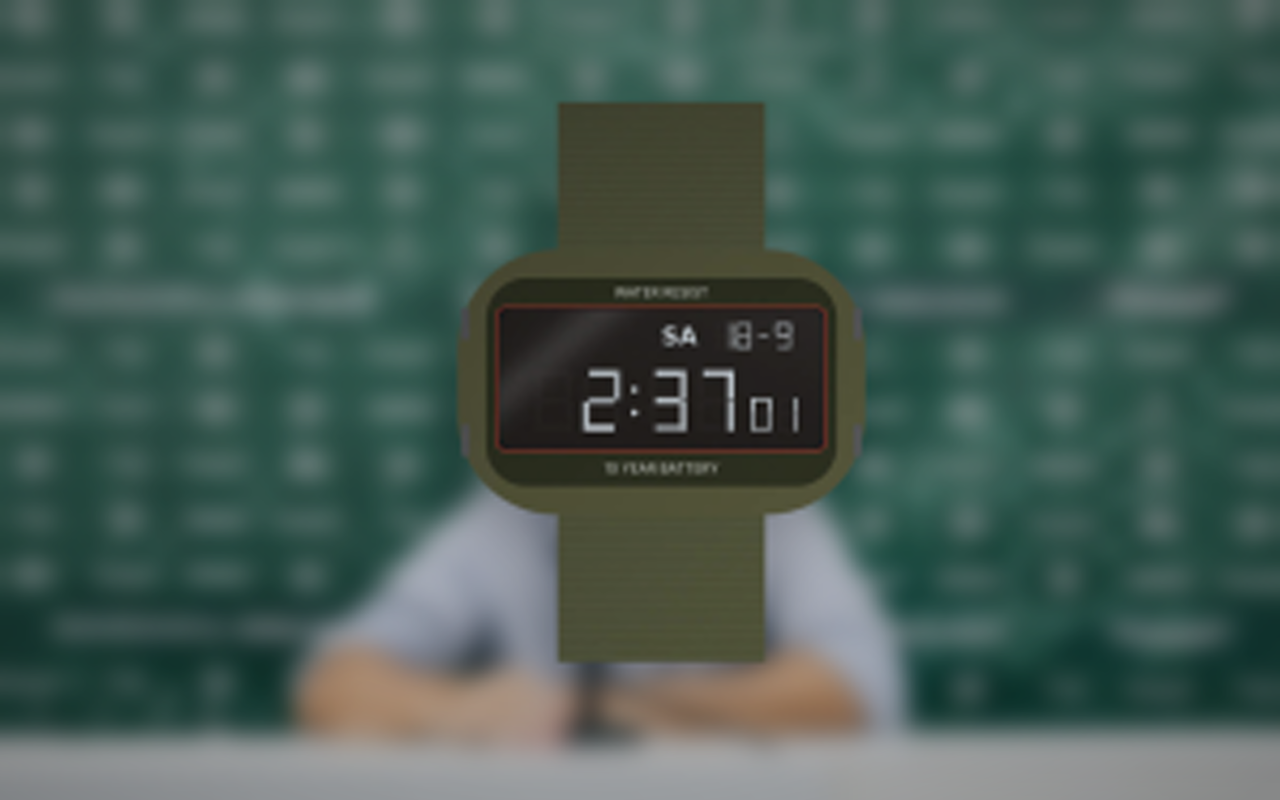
2:37:01
